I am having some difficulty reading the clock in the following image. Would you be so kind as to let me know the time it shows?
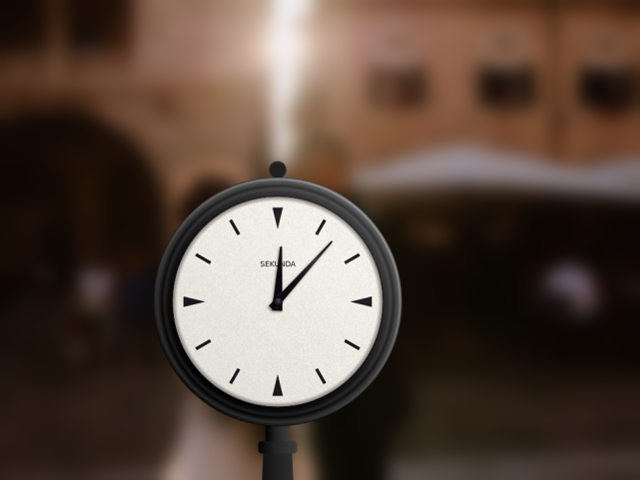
12:07
